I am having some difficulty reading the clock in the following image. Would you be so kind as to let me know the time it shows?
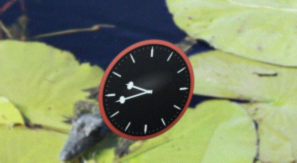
9:43
